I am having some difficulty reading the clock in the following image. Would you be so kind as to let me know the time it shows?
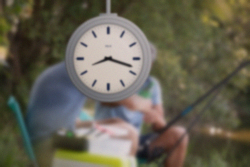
8:18
